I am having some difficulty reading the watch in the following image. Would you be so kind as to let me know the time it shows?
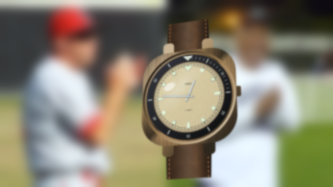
12:46
